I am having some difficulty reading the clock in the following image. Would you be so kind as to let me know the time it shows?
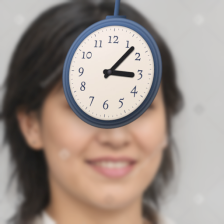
3:07
